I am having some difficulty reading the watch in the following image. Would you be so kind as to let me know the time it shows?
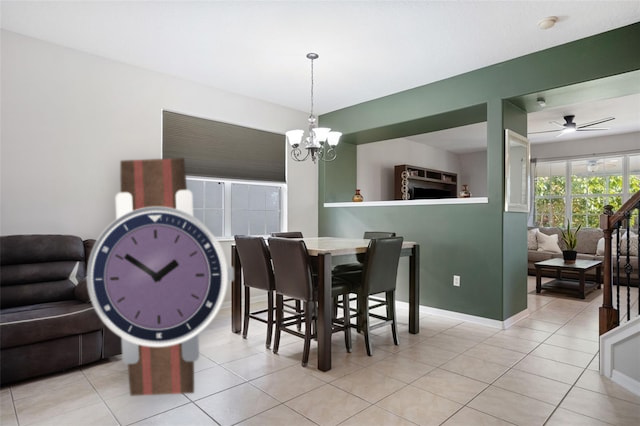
1:51
